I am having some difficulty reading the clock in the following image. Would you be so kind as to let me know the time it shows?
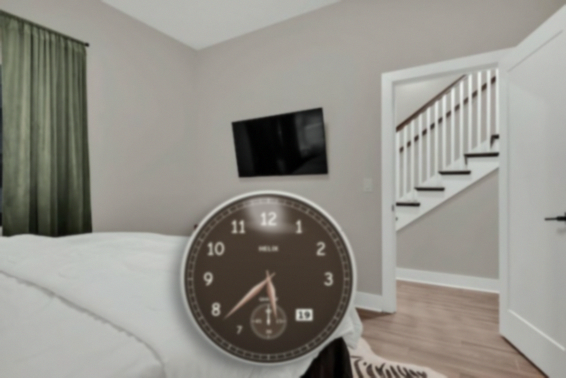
5:38
